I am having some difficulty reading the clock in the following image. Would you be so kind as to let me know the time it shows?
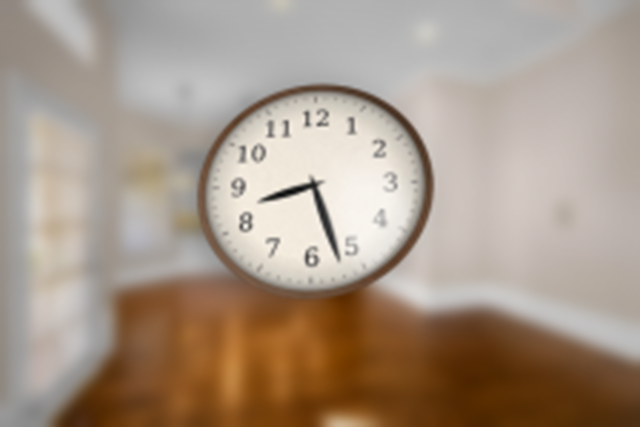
8:27
